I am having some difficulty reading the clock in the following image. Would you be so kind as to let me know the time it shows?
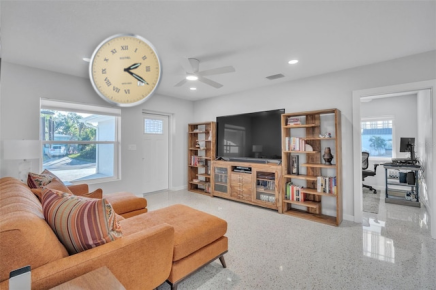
2:21
